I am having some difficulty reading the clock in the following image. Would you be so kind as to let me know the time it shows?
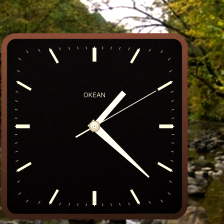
1:22:10
